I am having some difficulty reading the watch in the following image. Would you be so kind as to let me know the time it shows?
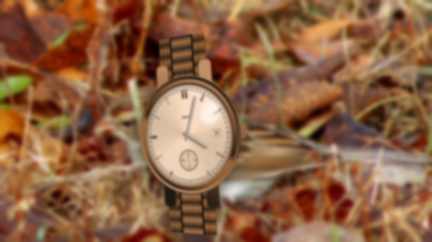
4:03
